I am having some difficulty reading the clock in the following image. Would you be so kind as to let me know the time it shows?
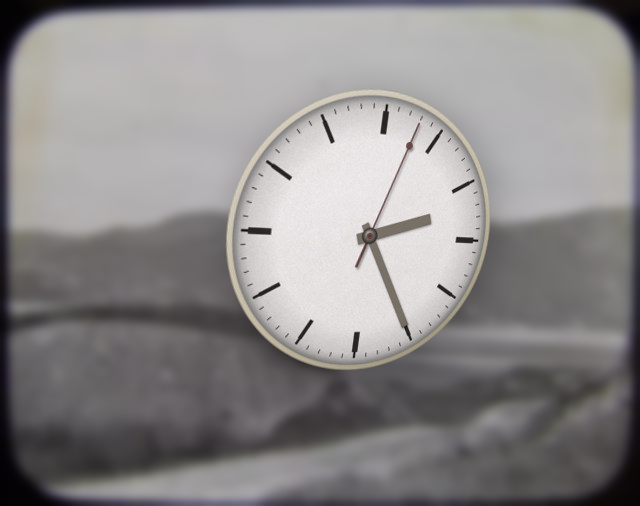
2:25:03
